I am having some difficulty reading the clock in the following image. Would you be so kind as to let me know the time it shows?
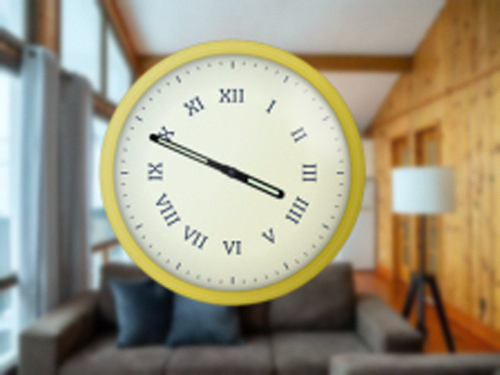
3:49
